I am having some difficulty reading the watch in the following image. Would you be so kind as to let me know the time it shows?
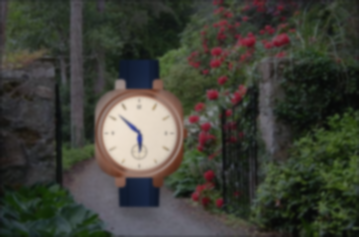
5:52
